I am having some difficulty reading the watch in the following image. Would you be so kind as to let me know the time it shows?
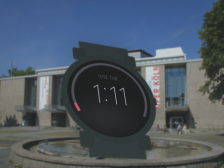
1:11
